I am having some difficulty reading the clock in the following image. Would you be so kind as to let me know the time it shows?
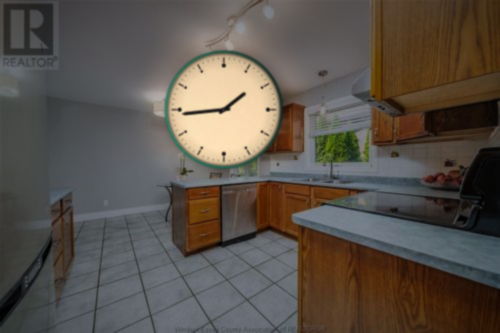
1:44
